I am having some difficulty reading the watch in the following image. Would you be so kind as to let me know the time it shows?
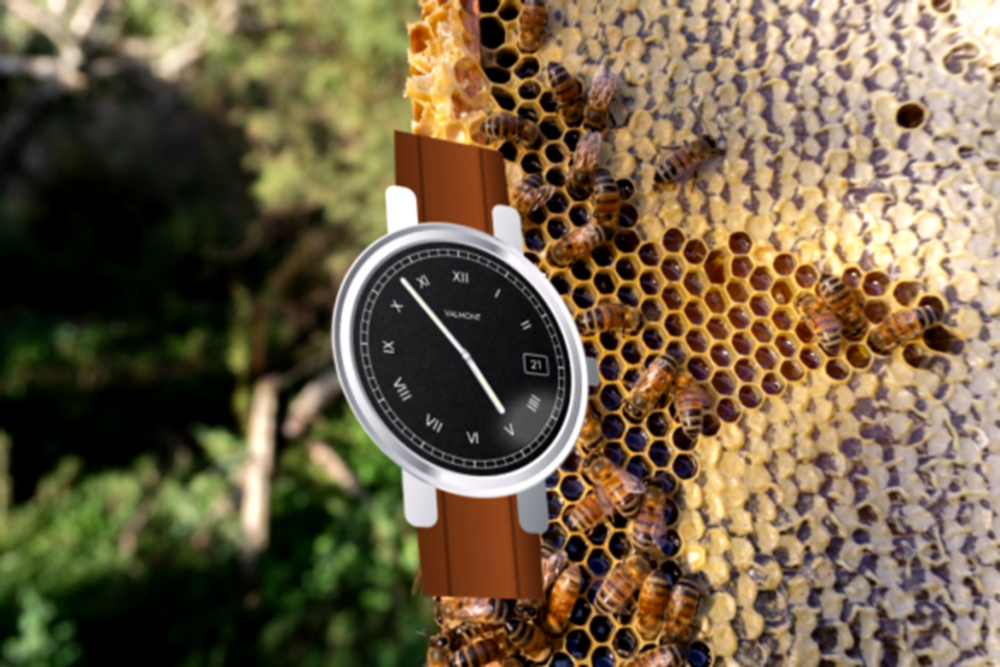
4:53
